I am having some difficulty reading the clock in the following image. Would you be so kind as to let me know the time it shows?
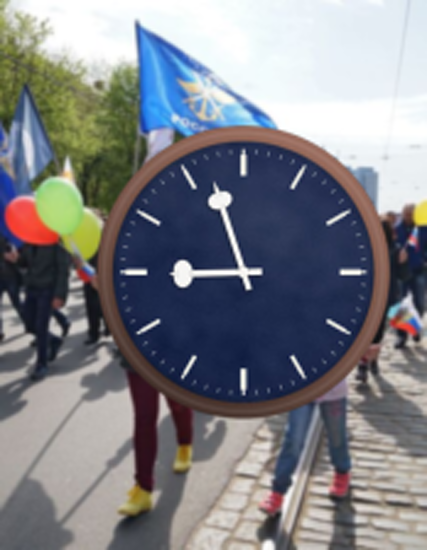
8:57
